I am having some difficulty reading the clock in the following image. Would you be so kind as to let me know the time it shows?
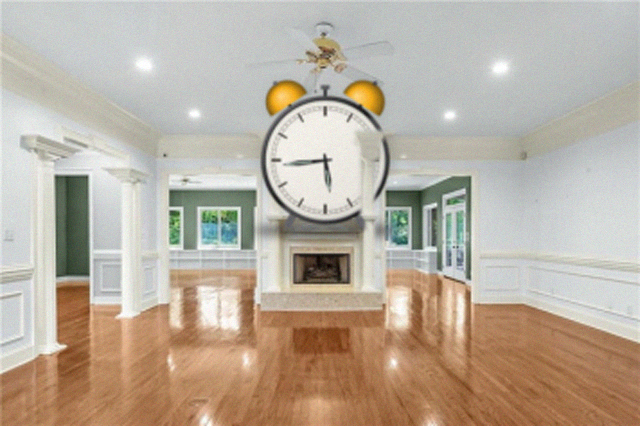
5:44
